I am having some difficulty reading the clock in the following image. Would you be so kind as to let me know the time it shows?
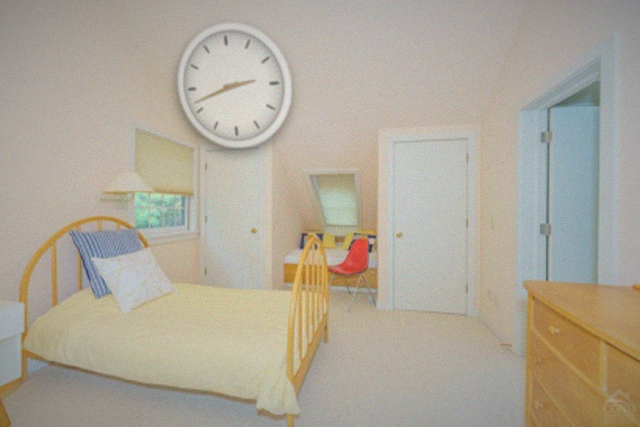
2:42
